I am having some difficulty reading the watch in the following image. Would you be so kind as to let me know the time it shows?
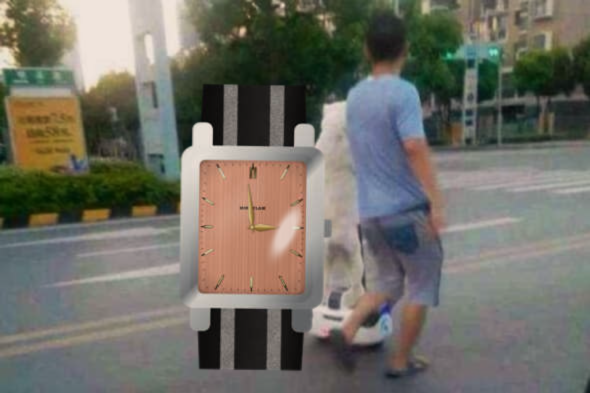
2:59
